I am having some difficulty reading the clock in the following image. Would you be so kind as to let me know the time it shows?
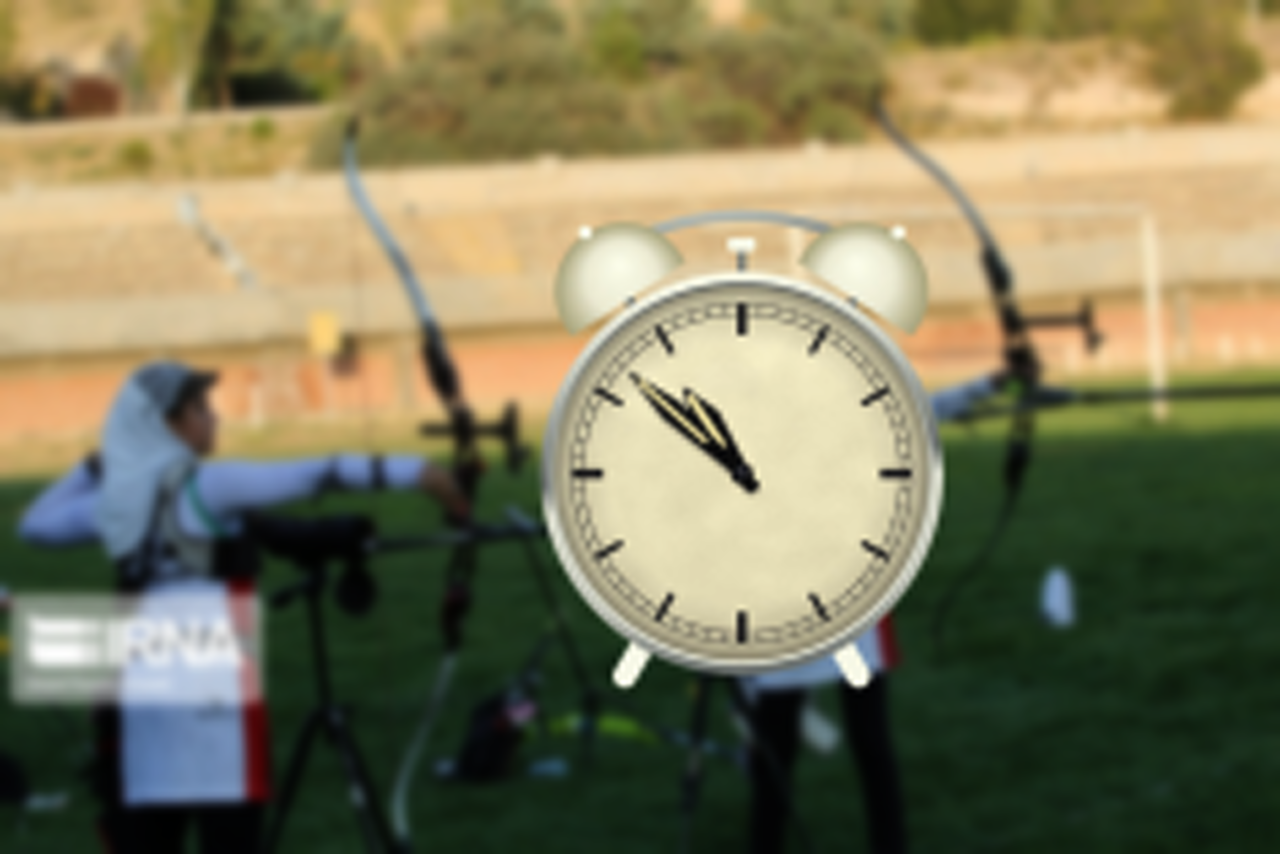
10:52
